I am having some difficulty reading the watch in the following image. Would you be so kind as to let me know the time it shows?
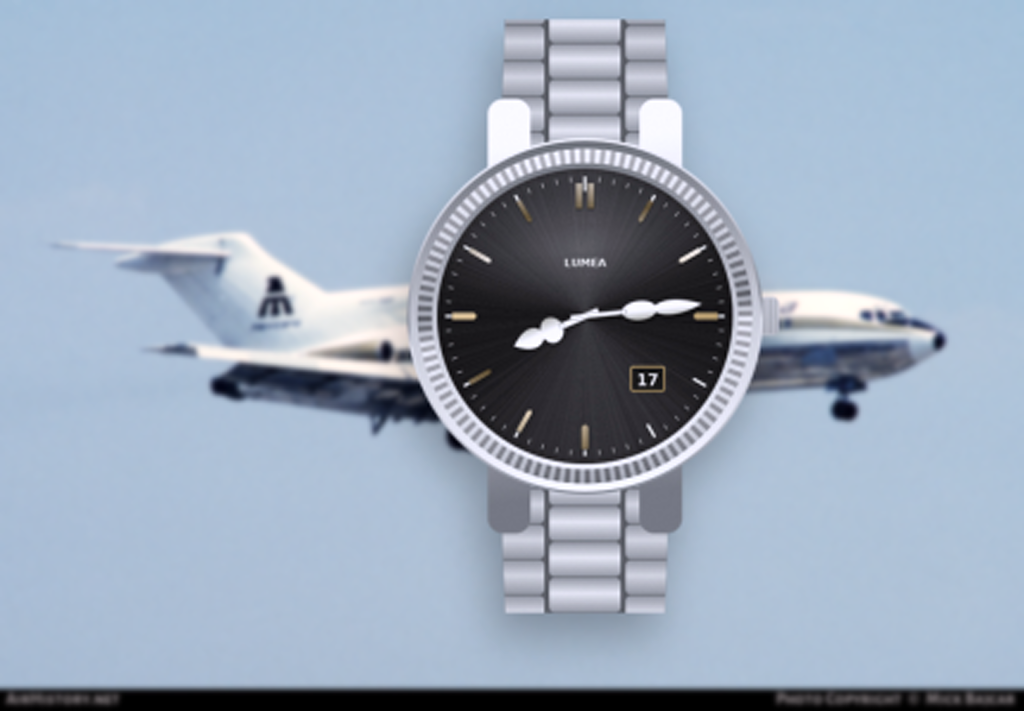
8:14
